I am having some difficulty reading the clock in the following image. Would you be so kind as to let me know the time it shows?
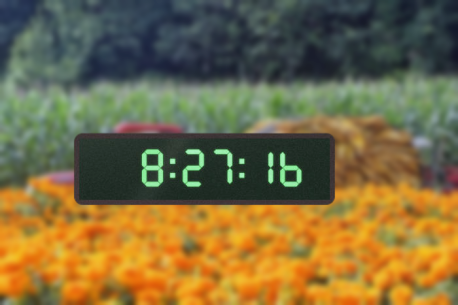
8:27:16
